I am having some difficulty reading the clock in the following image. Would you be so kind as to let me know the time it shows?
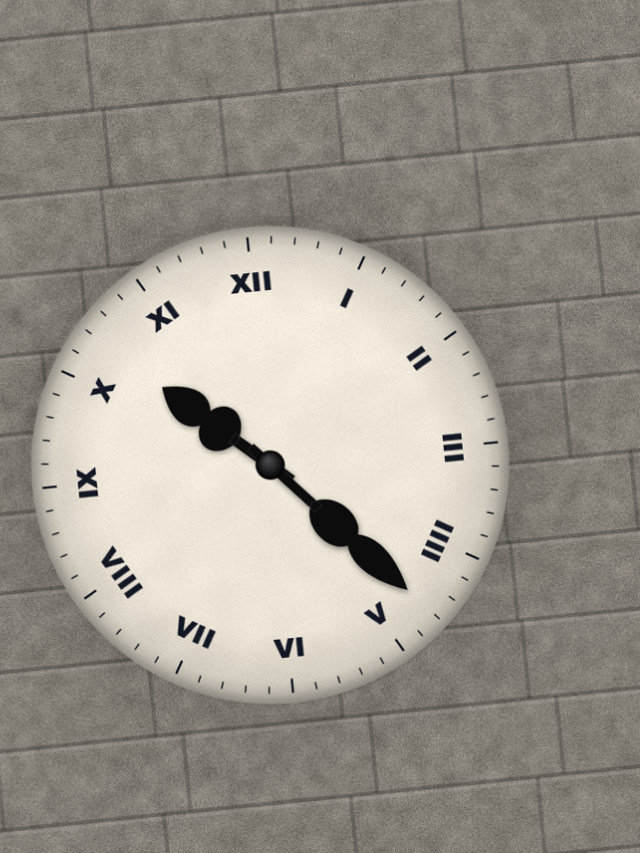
10:23
